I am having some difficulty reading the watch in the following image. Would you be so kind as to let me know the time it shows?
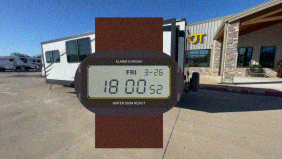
18:00:52
